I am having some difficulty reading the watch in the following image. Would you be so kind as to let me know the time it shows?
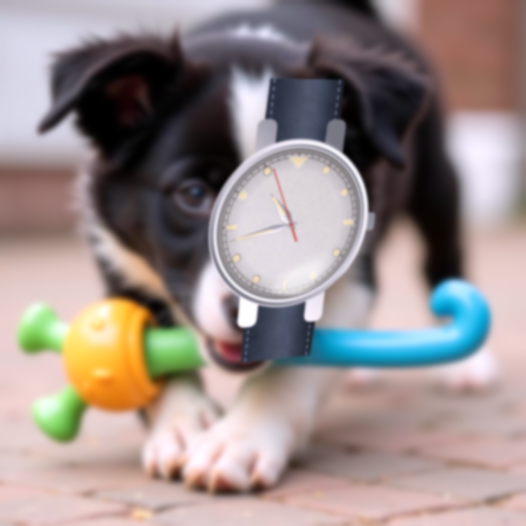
10:42:56
